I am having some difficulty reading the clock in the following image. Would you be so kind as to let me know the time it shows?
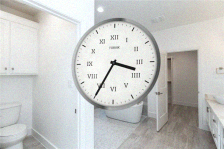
3:35
